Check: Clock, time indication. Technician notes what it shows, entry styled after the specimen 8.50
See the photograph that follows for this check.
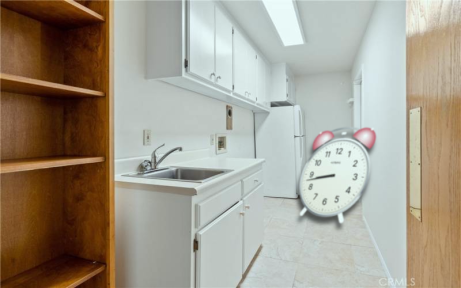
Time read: 8.43
